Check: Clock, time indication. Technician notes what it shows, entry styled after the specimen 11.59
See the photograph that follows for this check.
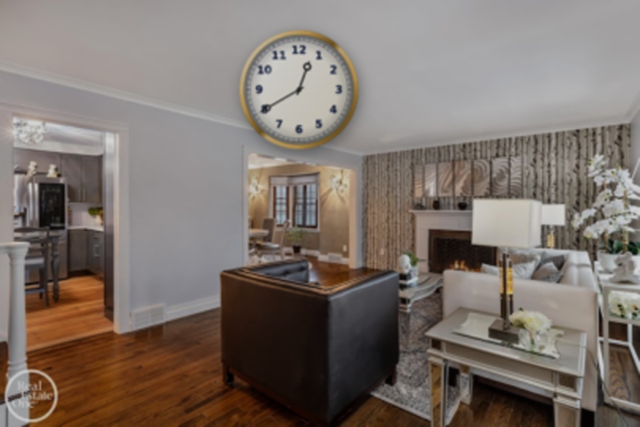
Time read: 12.40
